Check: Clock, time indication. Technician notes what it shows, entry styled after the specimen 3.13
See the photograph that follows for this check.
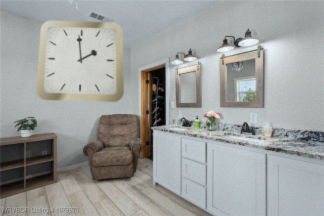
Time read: 1.59
